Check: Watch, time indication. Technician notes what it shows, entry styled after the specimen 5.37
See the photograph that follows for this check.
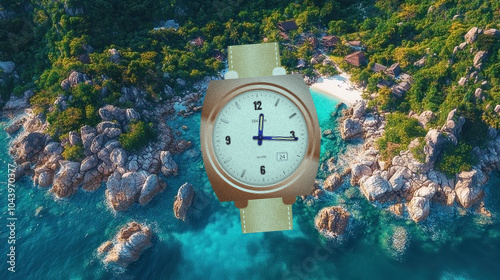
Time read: 12.16
